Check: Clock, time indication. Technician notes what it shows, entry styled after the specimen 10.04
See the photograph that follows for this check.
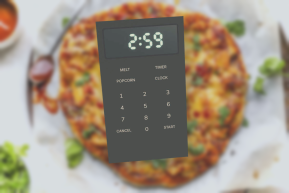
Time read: 2.59
